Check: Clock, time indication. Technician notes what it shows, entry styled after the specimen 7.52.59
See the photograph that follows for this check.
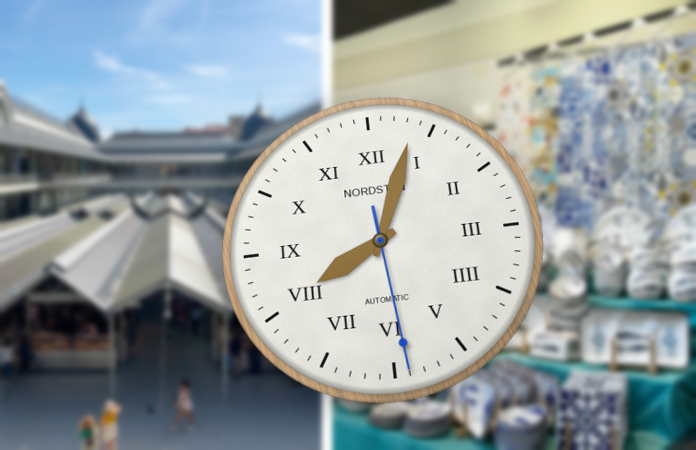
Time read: 8.03.29
